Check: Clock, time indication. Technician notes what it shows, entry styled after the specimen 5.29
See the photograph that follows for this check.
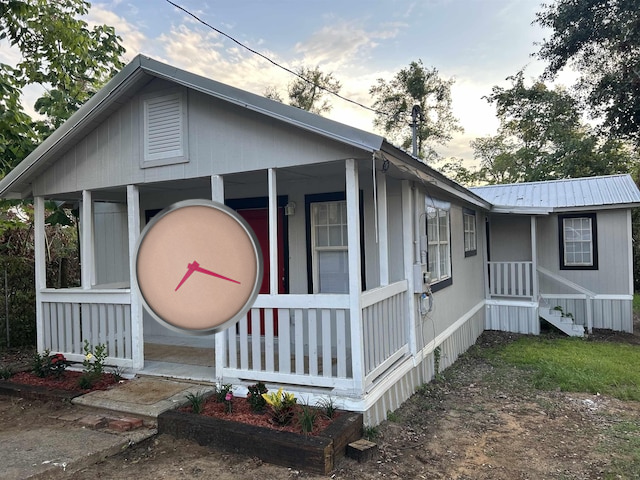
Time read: 7.18
